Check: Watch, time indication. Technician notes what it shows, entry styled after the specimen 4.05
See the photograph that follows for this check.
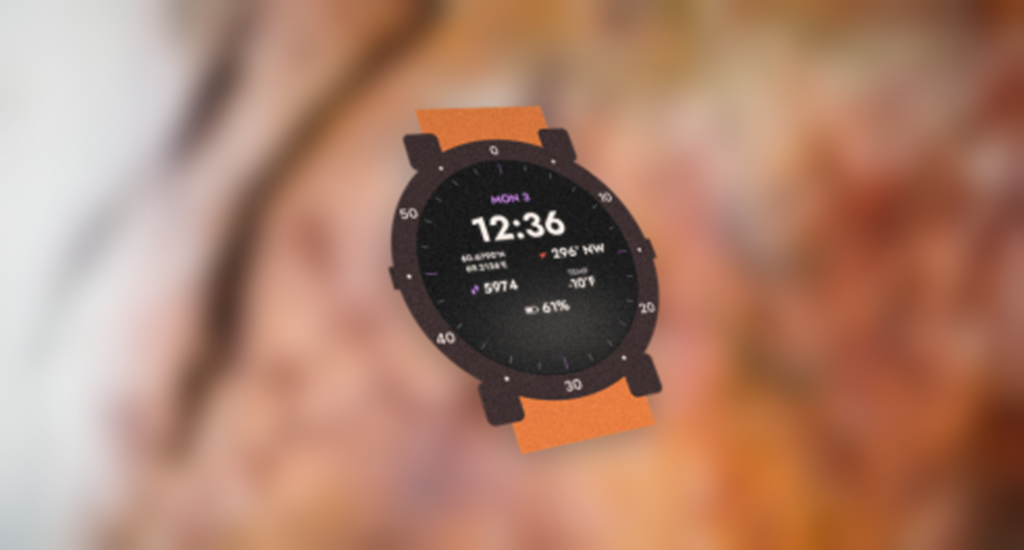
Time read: 12.36
